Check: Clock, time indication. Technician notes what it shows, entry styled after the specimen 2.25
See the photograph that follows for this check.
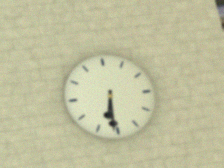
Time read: 6.31
